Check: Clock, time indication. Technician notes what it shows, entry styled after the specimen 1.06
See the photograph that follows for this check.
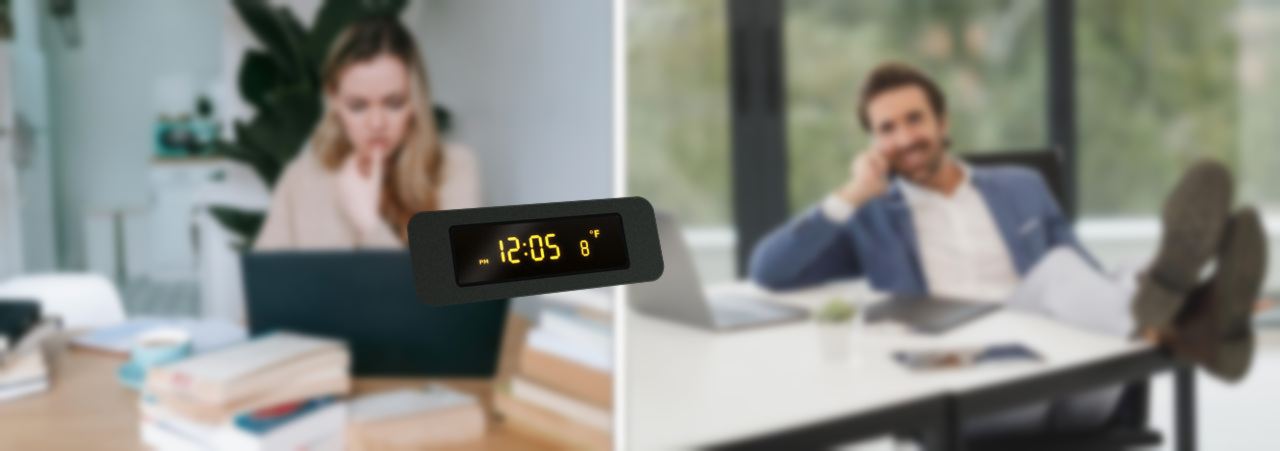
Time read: 12.05
